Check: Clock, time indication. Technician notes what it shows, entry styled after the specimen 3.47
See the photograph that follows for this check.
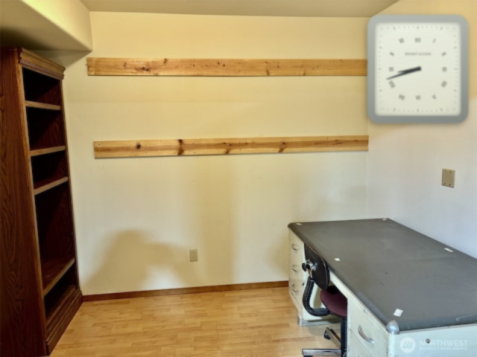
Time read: 8.42
